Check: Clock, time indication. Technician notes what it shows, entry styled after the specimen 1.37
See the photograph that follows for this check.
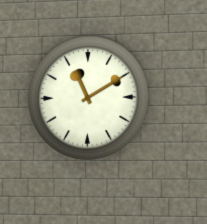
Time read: 11.10
